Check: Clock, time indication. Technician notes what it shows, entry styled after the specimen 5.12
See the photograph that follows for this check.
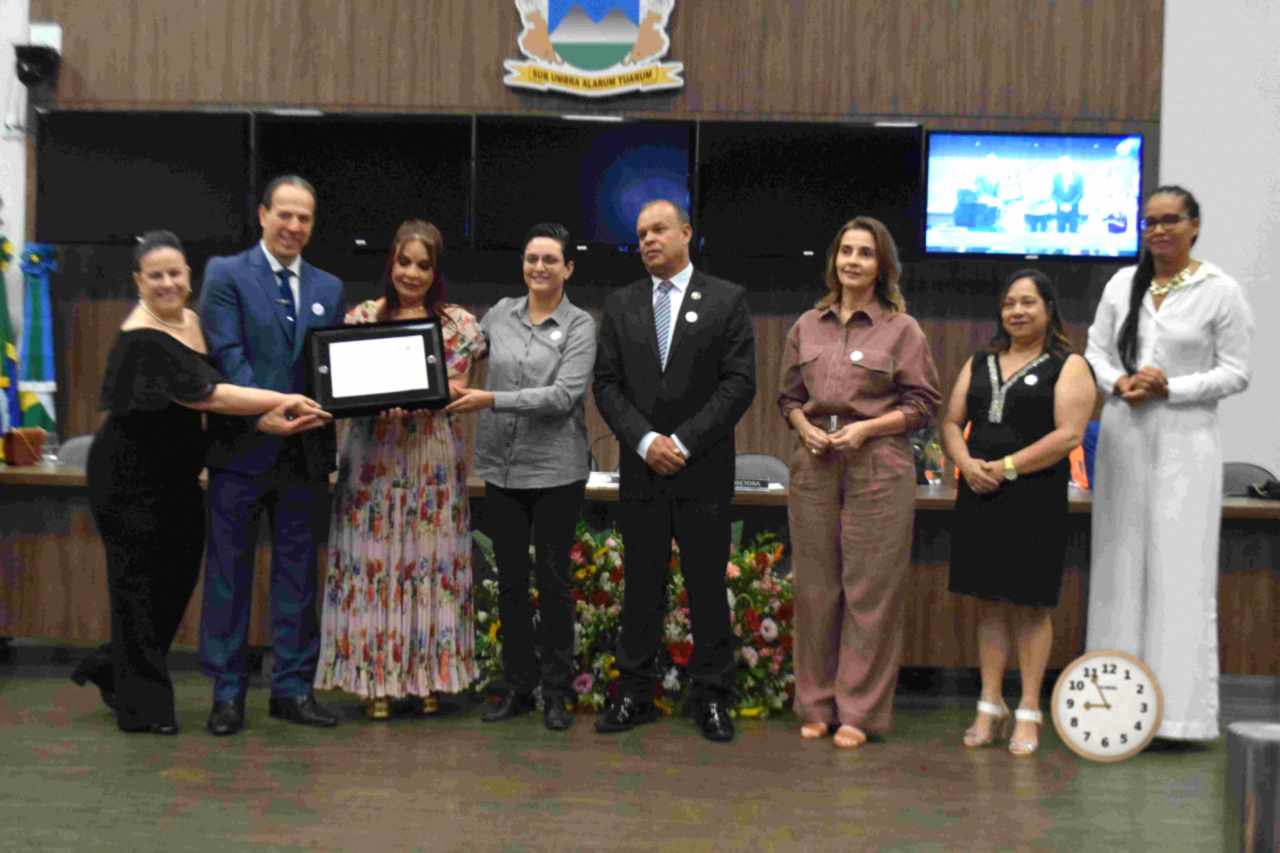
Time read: 8.55
